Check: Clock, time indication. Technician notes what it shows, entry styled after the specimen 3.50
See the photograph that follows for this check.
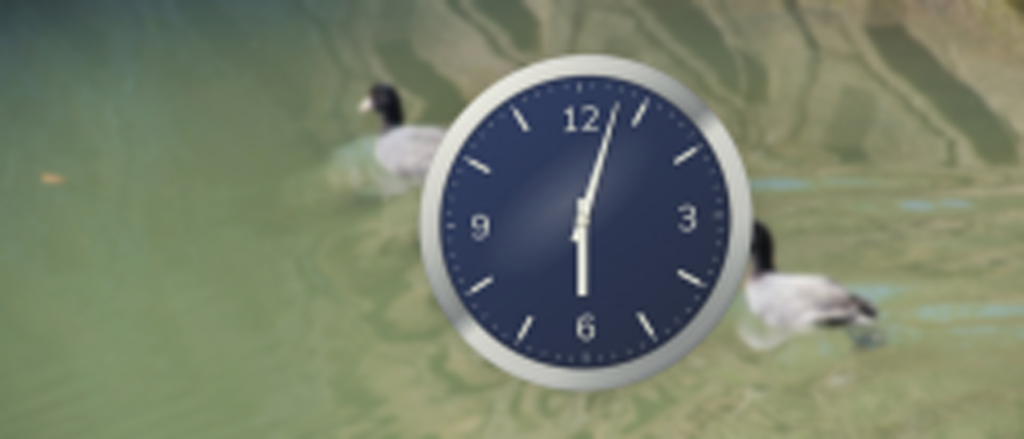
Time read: 6.03
